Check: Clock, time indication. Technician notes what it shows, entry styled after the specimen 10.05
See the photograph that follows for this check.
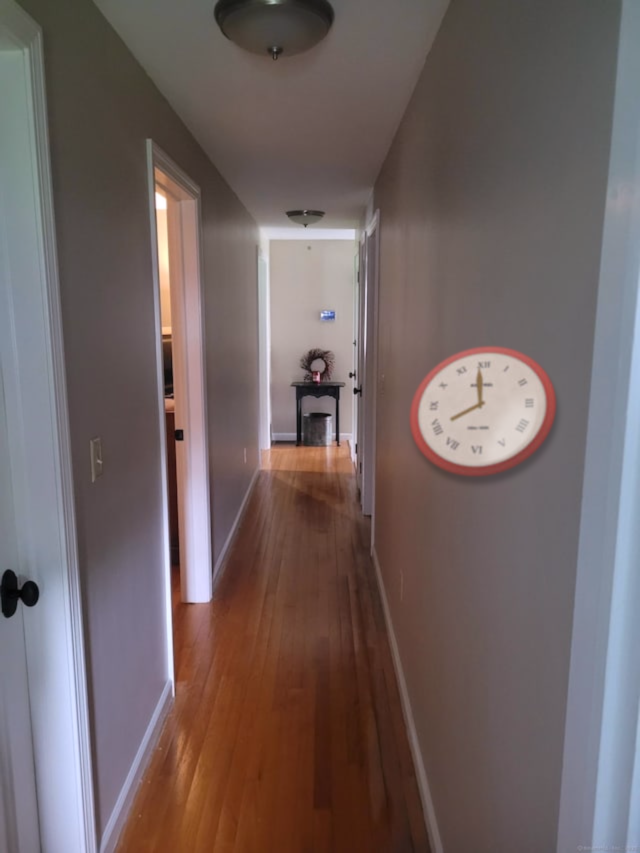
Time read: 7.59
